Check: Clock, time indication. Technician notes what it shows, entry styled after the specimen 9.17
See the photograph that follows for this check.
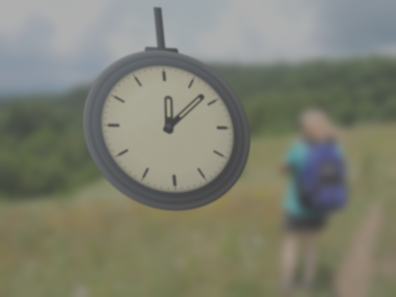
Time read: 12.08
